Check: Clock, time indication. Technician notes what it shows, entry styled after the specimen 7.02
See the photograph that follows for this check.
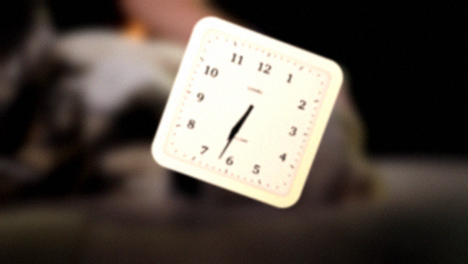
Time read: 6.32
